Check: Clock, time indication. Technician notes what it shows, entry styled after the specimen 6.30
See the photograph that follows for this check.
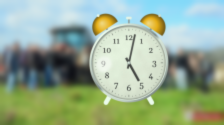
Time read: 5.02
